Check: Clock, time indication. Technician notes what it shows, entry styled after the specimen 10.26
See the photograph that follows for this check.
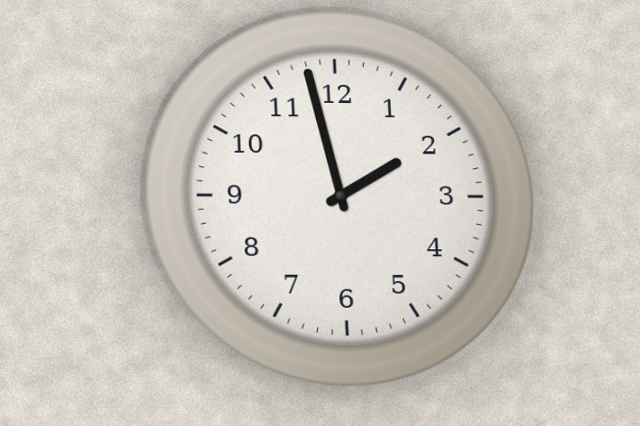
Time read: 1.58
